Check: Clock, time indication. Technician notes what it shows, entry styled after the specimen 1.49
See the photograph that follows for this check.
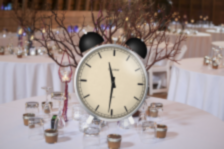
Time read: 11.31
